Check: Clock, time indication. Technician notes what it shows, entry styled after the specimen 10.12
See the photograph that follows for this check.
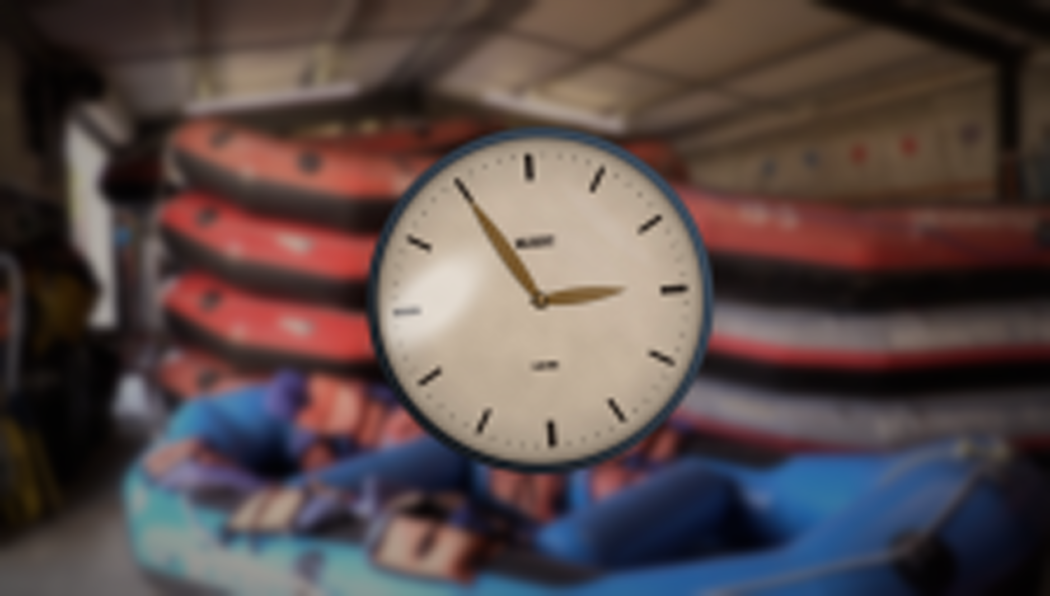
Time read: 2.55
